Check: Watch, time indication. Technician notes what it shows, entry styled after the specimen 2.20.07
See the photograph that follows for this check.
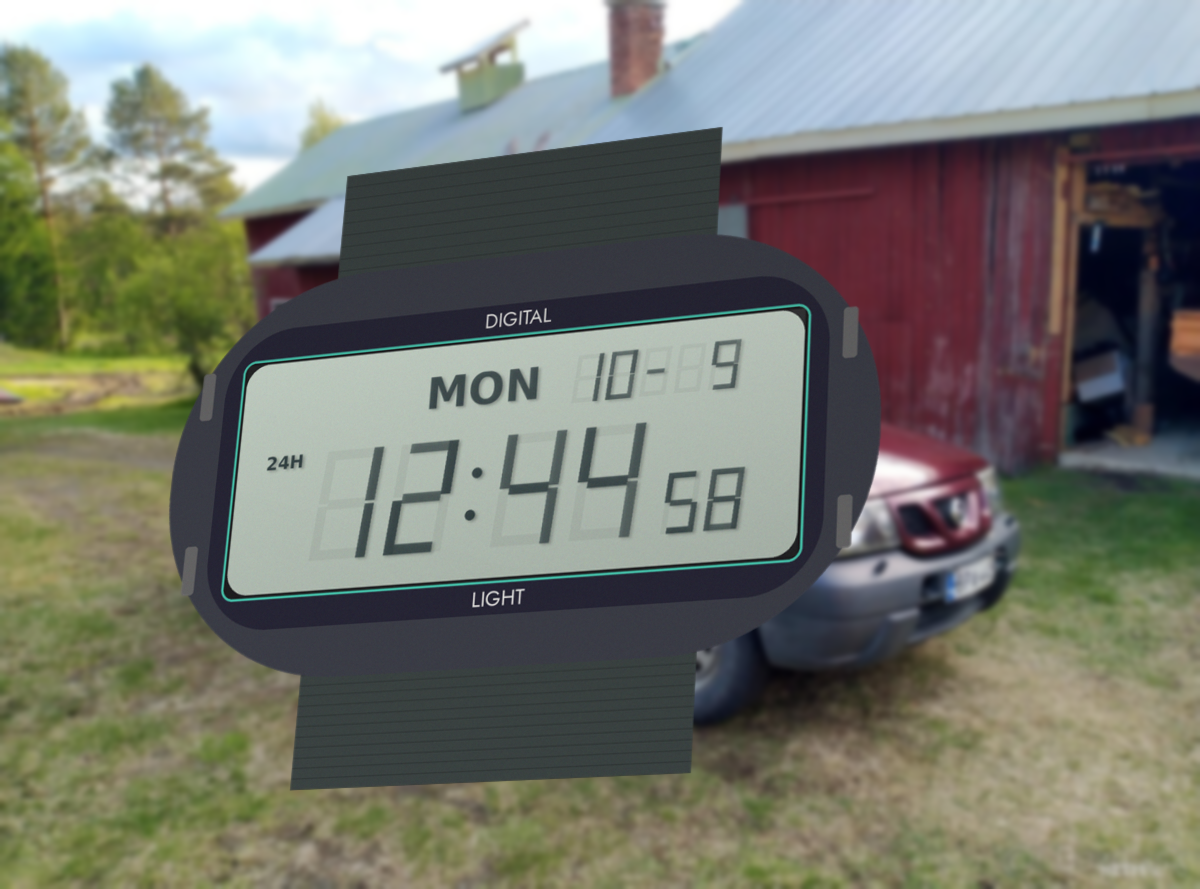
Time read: 12.44.58
